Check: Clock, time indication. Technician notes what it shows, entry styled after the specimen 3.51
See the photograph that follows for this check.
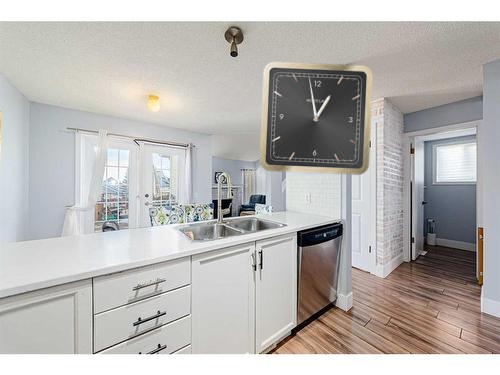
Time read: 12.58
